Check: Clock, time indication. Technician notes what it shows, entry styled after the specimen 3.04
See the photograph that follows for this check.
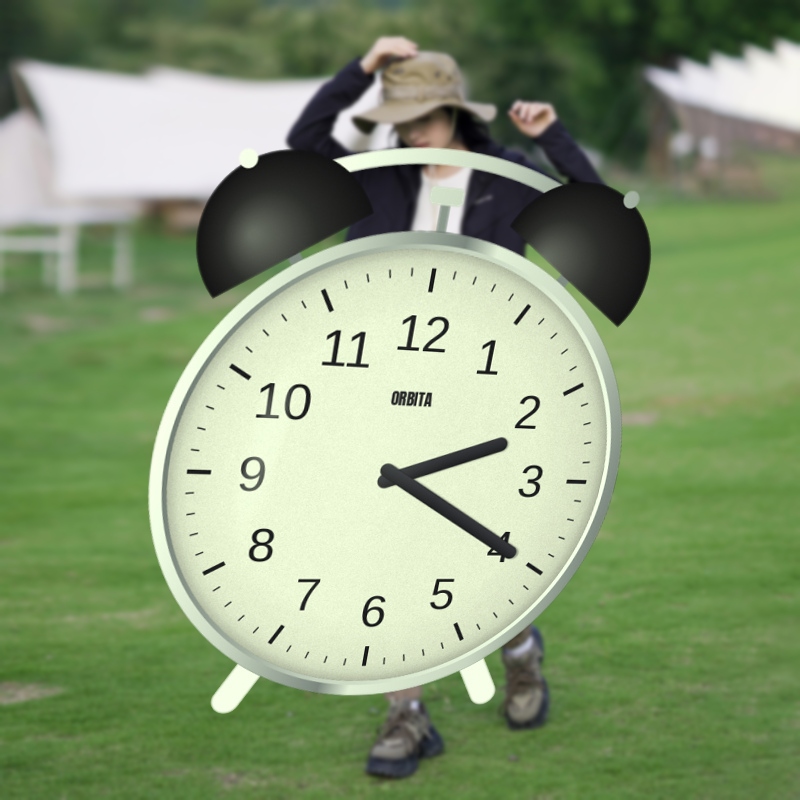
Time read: 2.20
